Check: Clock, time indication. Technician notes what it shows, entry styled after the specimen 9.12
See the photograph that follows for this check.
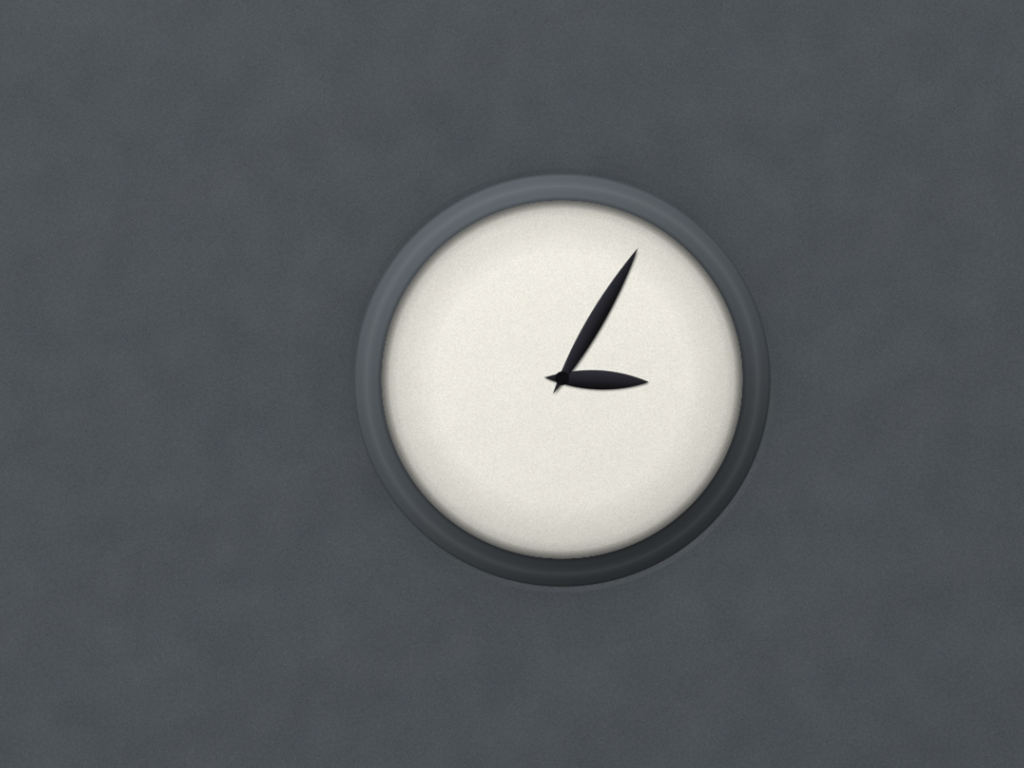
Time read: 3.05
